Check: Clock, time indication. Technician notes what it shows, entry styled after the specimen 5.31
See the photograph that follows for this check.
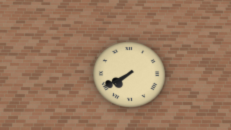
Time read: 7.40
